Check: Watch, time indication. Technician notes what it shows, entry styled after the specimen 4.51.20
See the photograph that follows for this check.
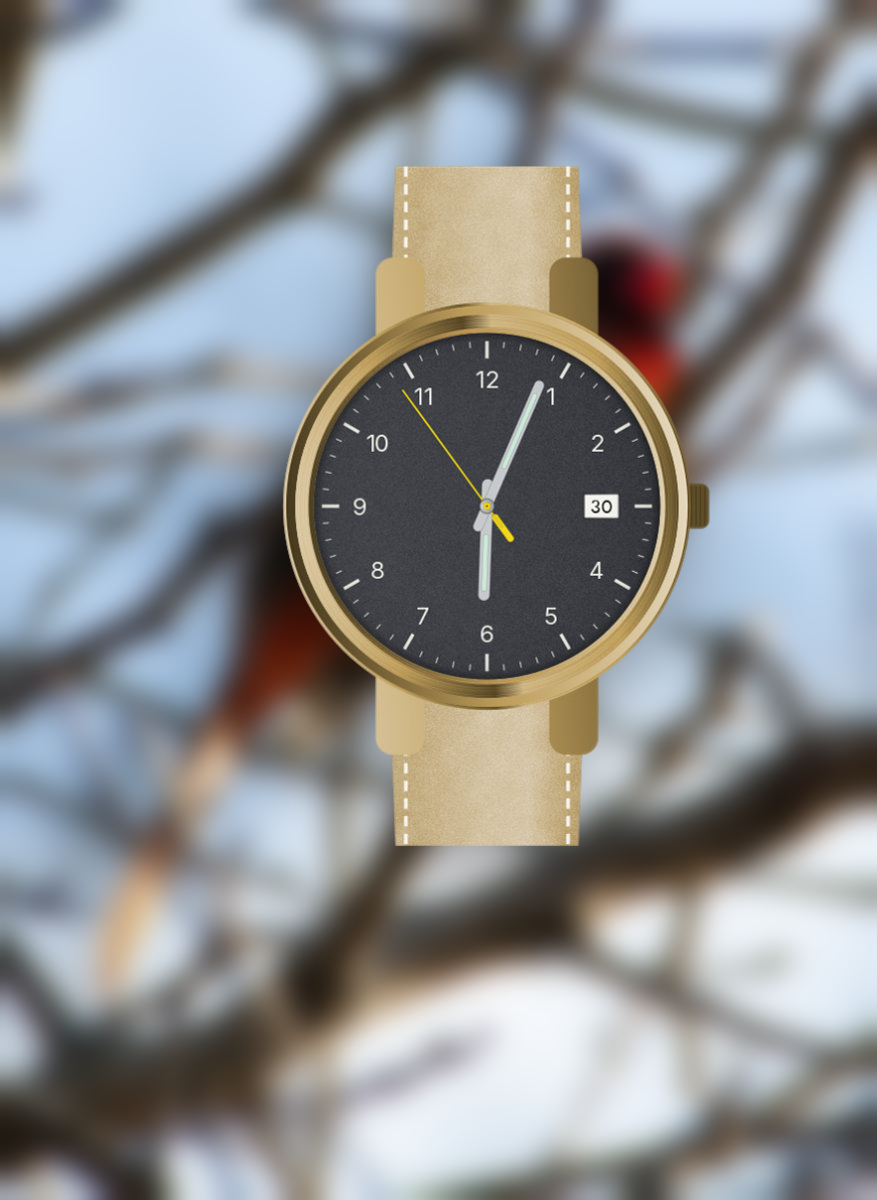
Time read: 6.03.54
